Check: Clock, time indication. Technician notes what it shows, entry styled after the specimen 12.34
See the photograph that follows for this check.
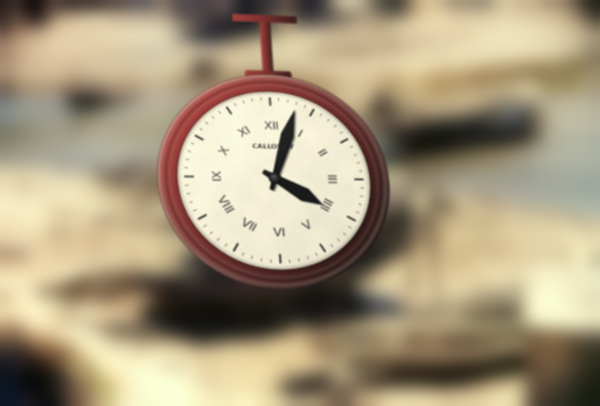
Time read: 4.03
